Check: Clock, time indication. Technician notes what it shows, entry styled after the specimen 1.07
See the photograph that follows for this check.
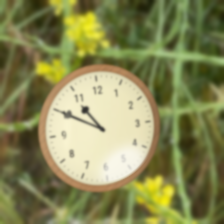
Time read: 10.50
